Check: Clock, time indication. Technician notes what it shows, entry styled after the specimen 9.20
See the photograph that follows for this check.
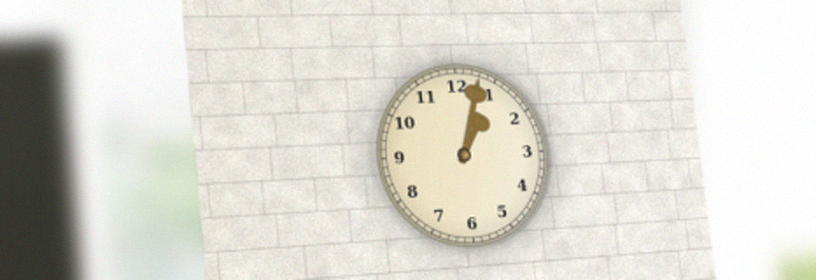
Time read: 1.03
